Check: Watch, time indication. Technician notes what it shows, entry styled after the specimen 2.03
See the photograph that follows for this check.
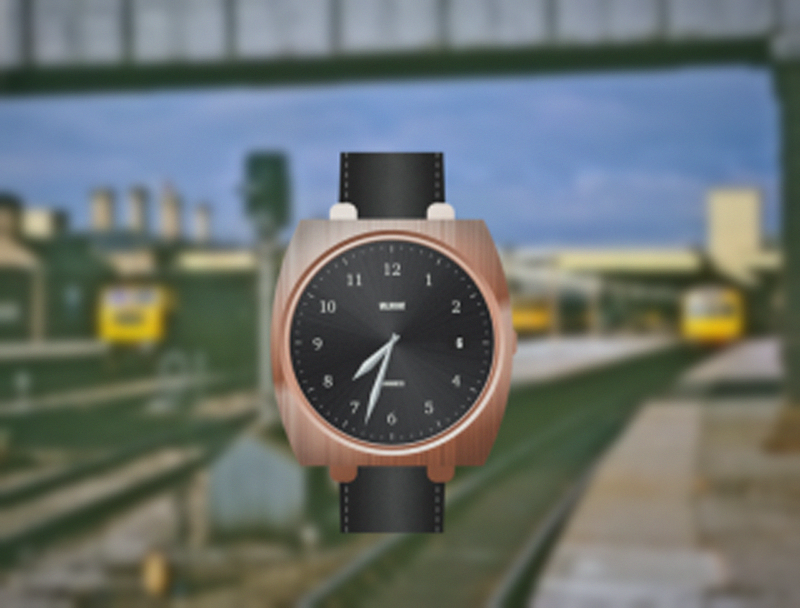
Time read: 7.33
